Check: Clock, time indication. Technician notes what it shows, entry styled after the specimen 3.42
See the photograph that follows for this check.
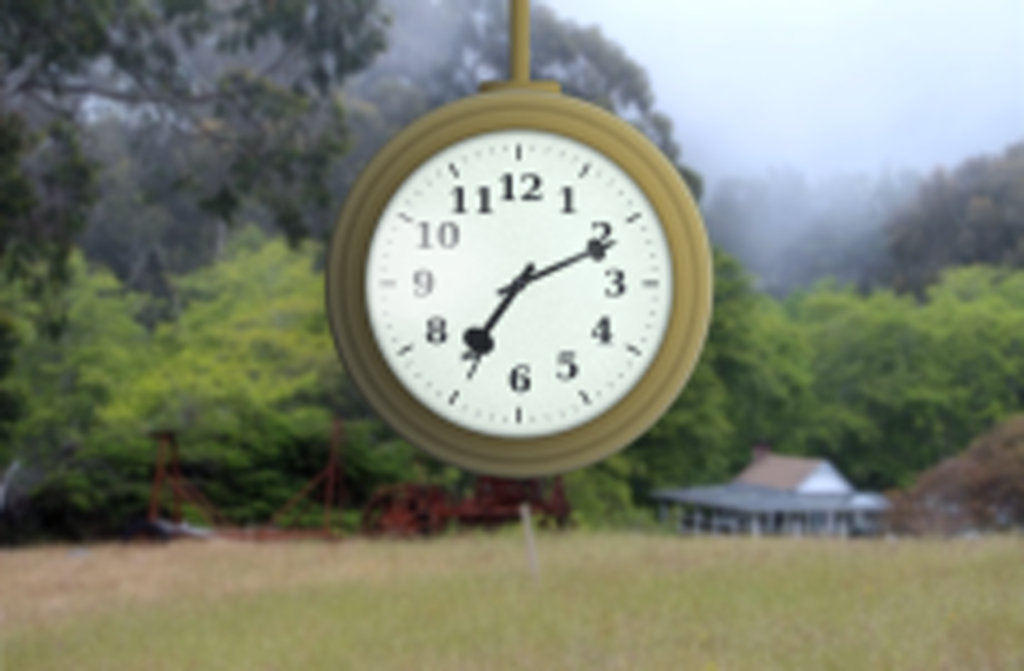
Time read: 7.11
